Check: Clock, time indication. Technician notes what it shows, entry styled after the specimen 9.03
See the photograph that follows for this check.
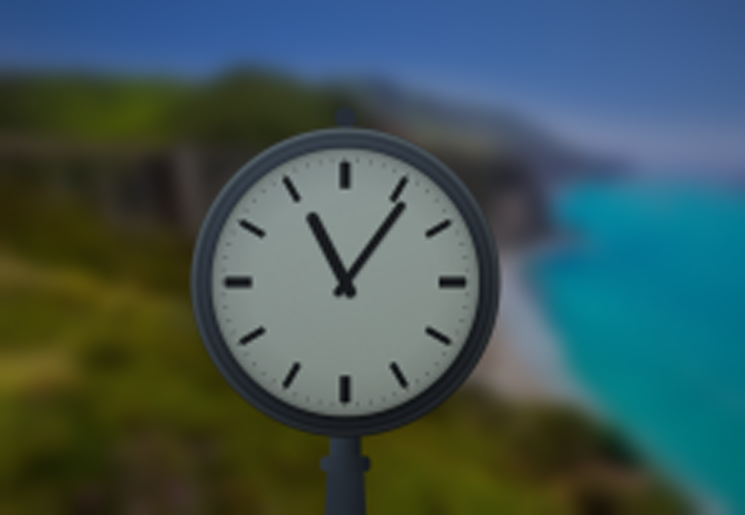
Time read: 11.06
